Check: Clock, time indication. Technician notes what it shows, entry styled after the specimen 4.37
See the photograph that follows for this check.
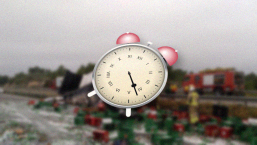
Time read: 4.22
